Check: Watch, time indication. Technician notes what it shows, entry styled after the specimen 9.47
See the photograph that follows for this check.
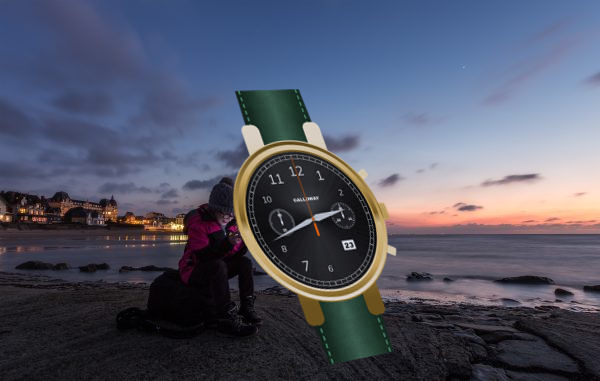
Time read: 2.42
